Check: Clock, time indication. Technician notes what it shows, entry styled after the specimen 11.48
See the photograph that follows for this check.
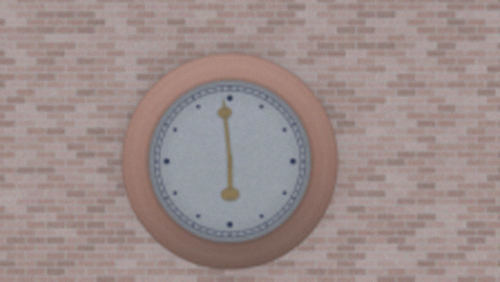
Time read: 5.59
